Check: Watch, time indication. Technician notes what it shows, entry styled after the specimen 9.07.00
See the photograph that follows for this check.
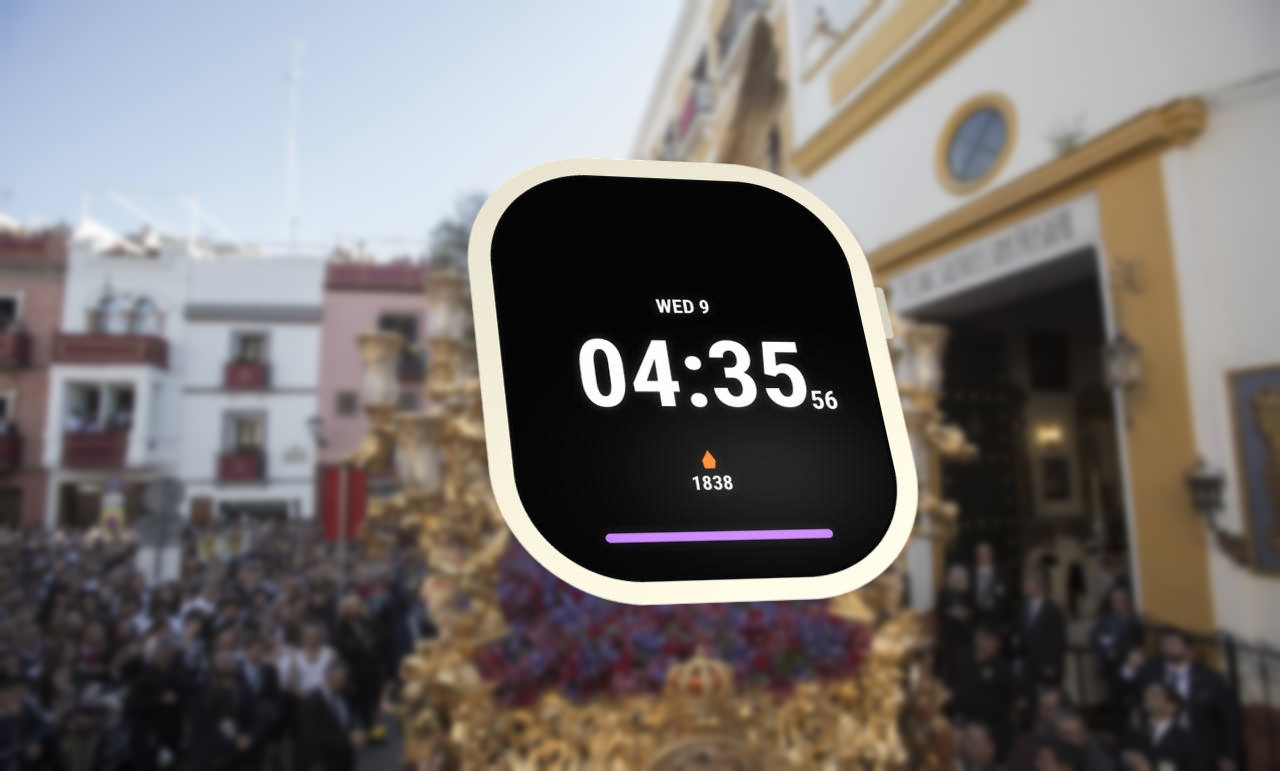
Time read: 4.35.56
